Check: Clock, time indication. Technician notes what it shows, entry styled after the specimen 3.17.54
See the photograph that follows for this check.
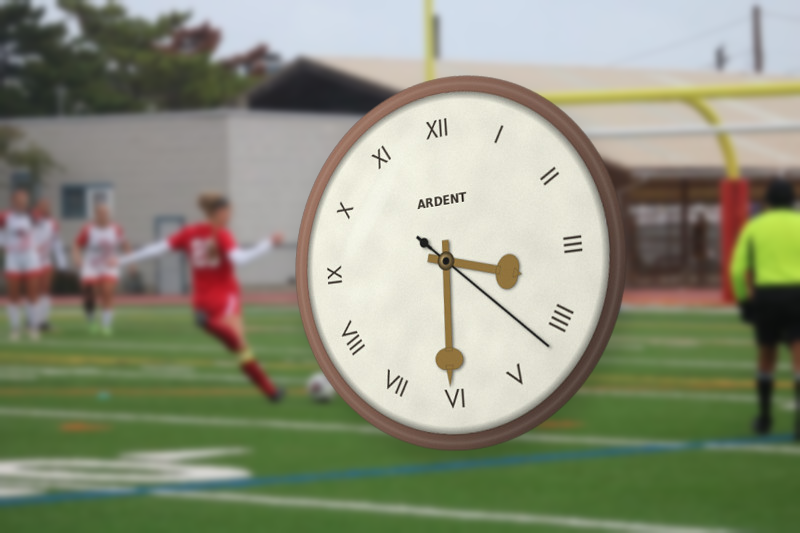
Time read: 3.30.22
